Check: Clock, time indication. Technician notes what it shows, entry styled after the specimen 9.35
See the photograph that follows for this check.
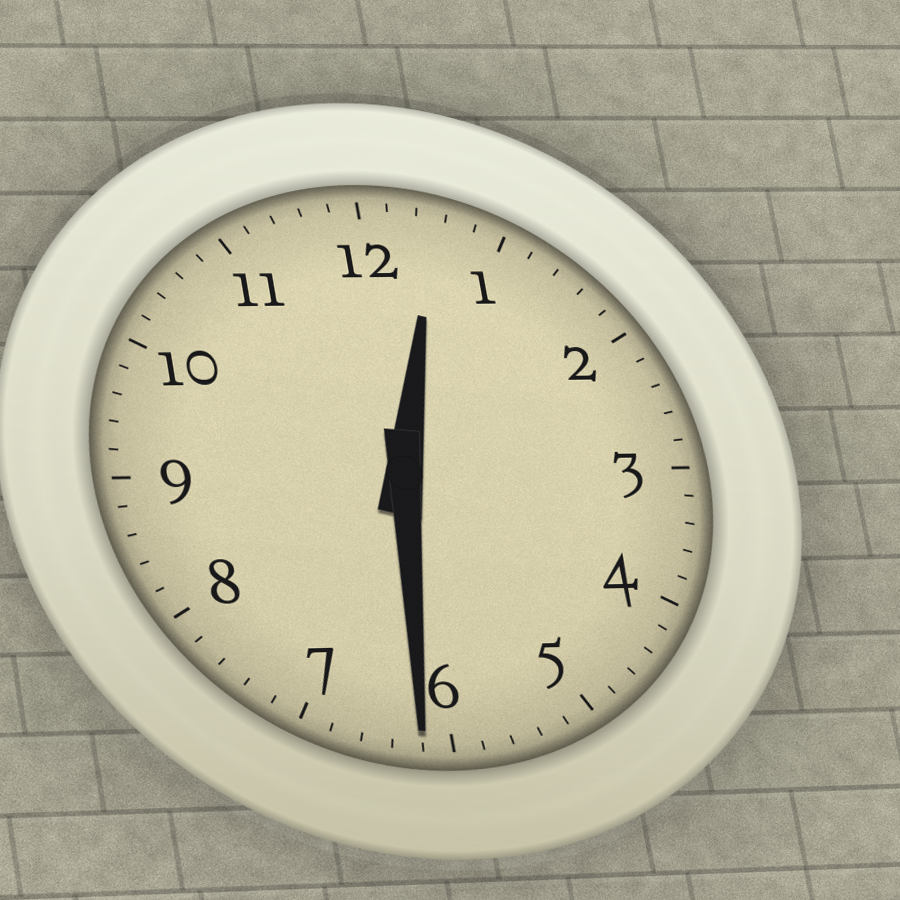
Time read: 12.31
